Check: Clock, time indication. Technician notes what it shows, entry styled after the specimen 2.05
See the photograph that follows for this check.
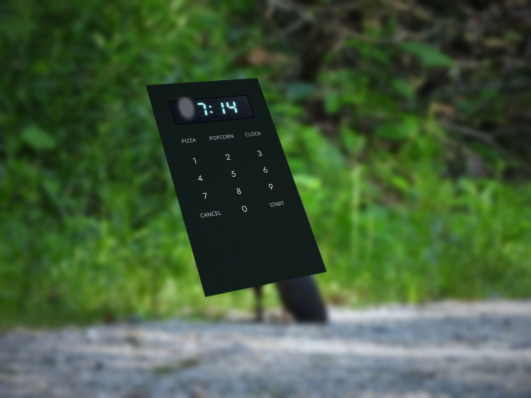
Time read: 7.14
